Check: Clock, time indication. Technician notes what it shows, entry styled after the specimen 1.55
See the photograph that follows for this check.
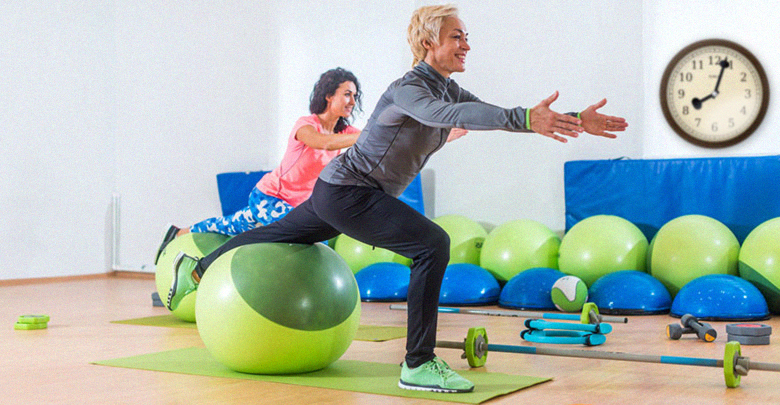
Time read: 8.03
